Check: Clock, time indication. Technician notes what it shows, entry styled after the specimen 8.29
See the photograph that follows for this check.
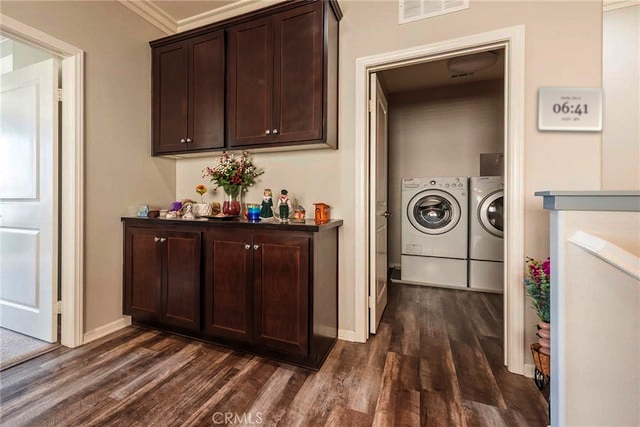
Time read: 6.41
